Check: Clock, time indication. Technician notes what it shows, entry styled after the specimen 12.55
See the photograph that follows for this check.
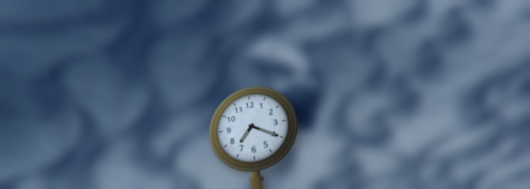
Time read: 7.20
